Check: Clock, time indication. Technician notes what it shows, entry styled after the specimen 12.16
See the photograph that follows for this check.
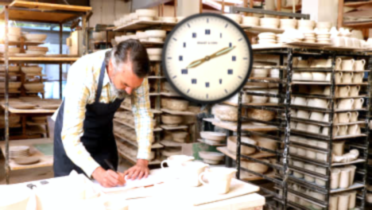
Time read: 8.11
